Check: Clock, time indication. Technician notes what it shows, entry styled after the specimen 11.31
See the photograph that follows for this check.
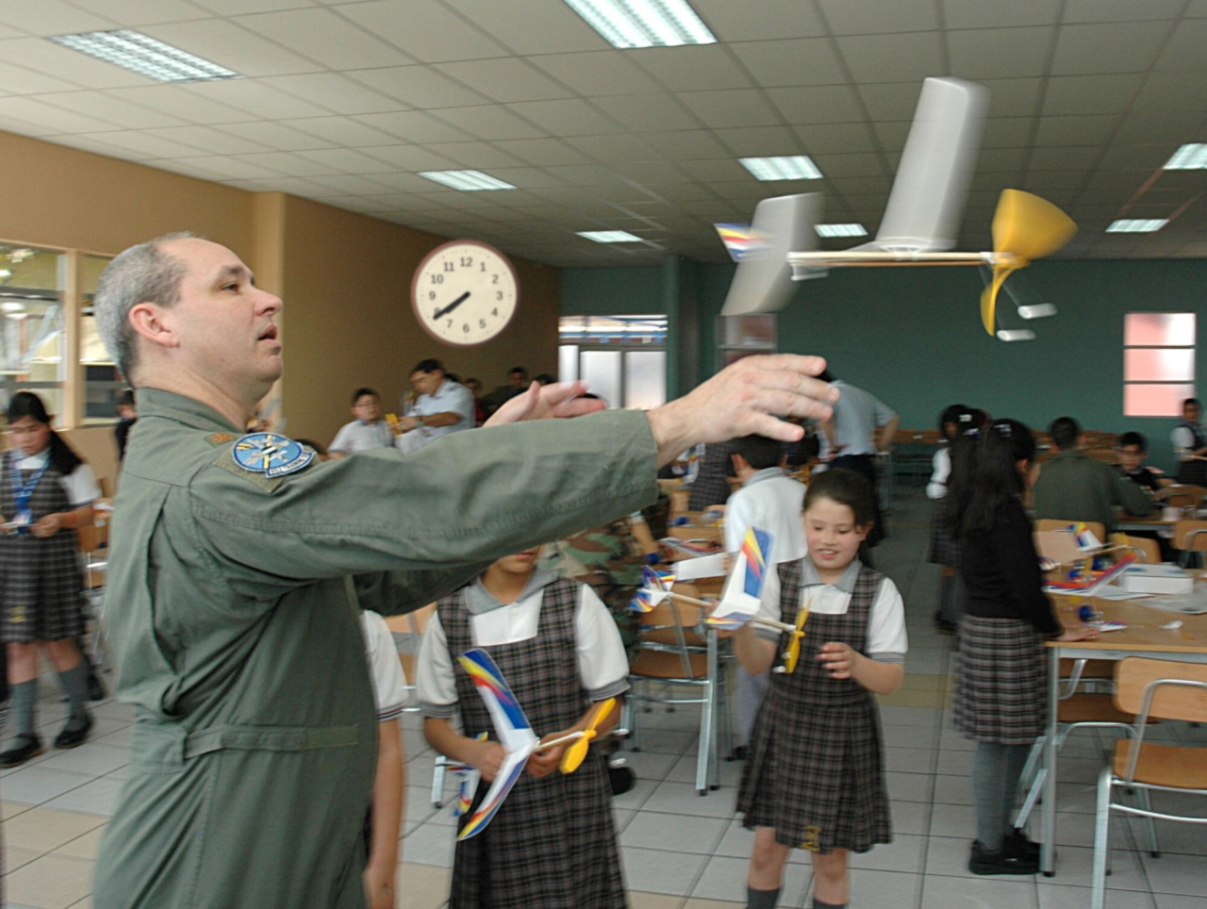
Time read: 7.39
